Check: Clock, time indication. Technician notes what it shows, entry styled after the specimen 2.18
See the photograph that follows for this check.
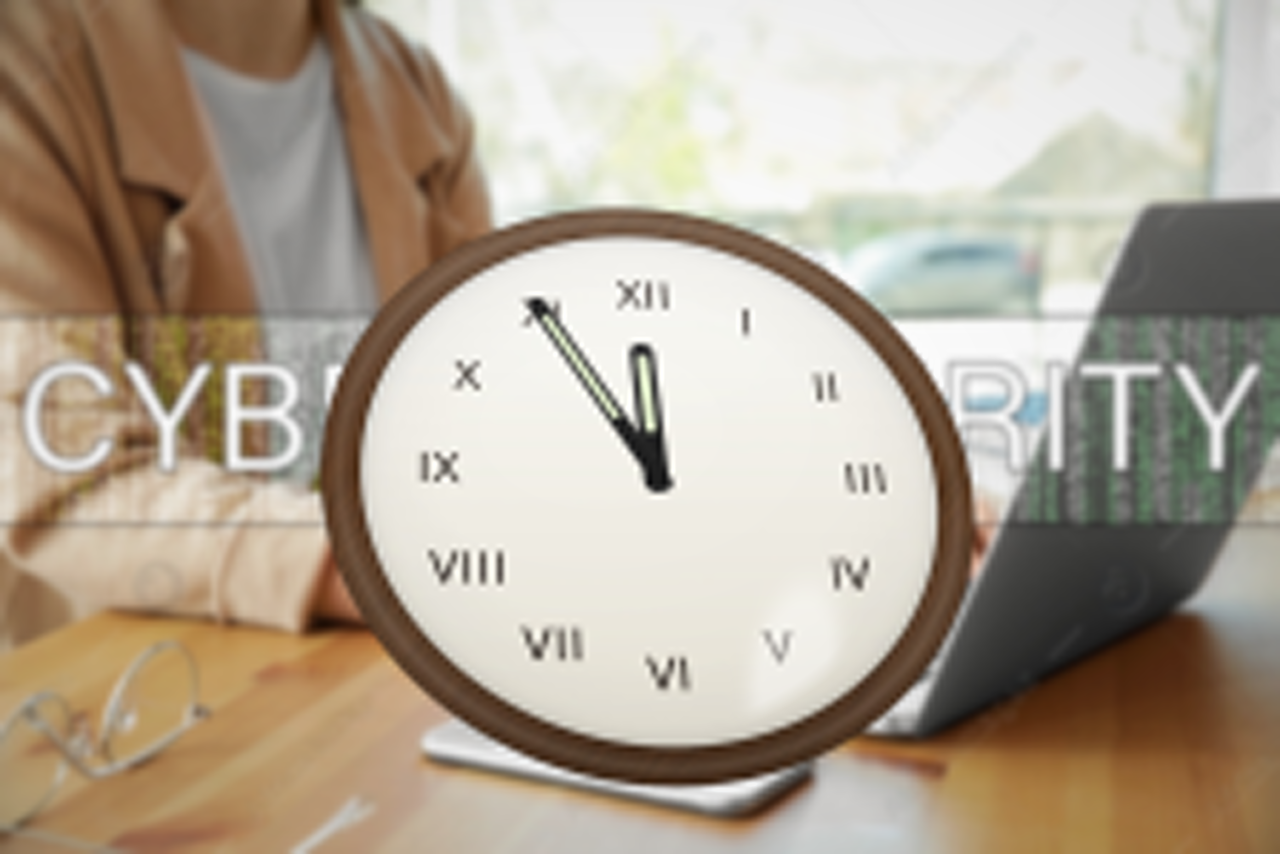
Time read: 11.55
